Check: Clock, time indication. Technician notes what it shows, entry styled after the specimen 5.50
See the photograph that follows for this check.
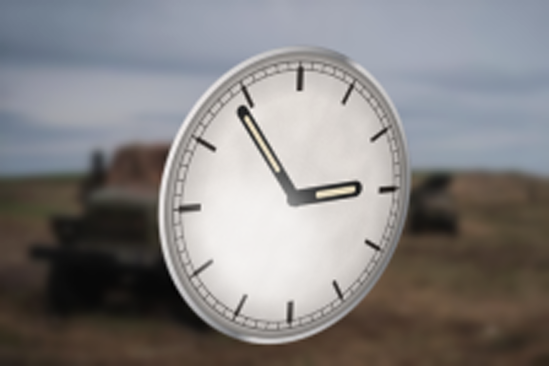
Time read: 2.54
